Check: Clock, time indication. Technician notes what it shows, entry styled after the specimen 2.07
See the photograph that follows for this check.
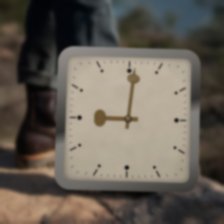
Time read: 9.01
